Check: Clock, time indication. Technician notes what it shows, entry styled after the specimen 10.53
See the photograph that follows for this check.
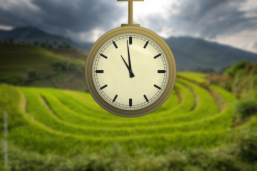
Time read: 10.59
